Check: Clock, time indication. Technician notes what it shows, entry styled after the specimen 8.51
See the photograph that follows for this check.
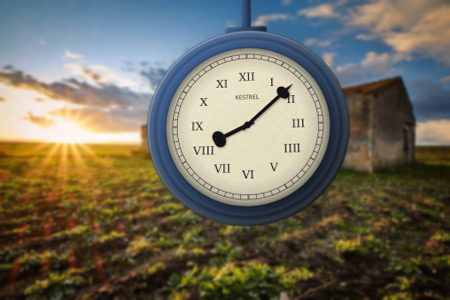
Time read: 8.08
